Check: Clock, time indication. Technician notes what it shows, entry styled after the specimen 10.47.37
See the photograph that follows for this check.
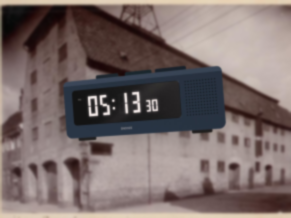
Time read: 5.13.30
